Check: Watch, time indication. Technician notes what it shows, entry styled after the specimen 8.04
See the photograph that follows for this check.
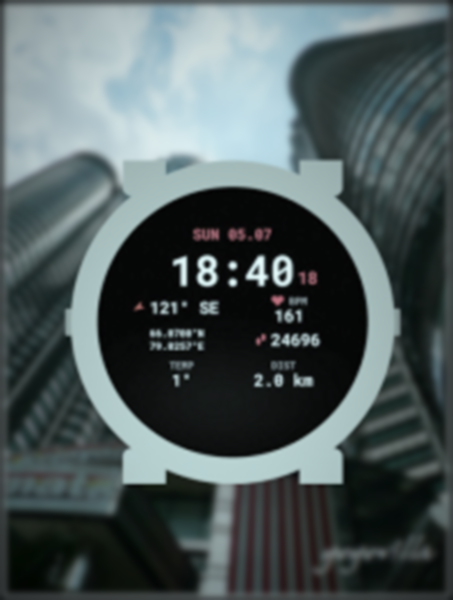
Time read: 18.40
